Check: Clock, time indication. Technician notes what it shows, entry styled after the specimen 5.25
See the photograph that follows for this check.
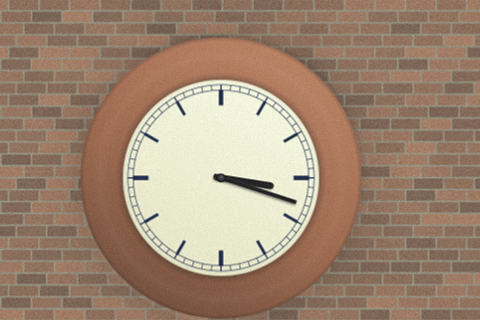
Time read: 3.18
